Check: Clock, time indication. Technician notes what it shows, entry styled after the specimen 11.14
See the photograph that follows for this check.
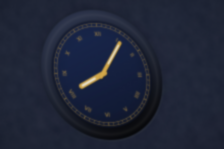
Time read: 8.06
